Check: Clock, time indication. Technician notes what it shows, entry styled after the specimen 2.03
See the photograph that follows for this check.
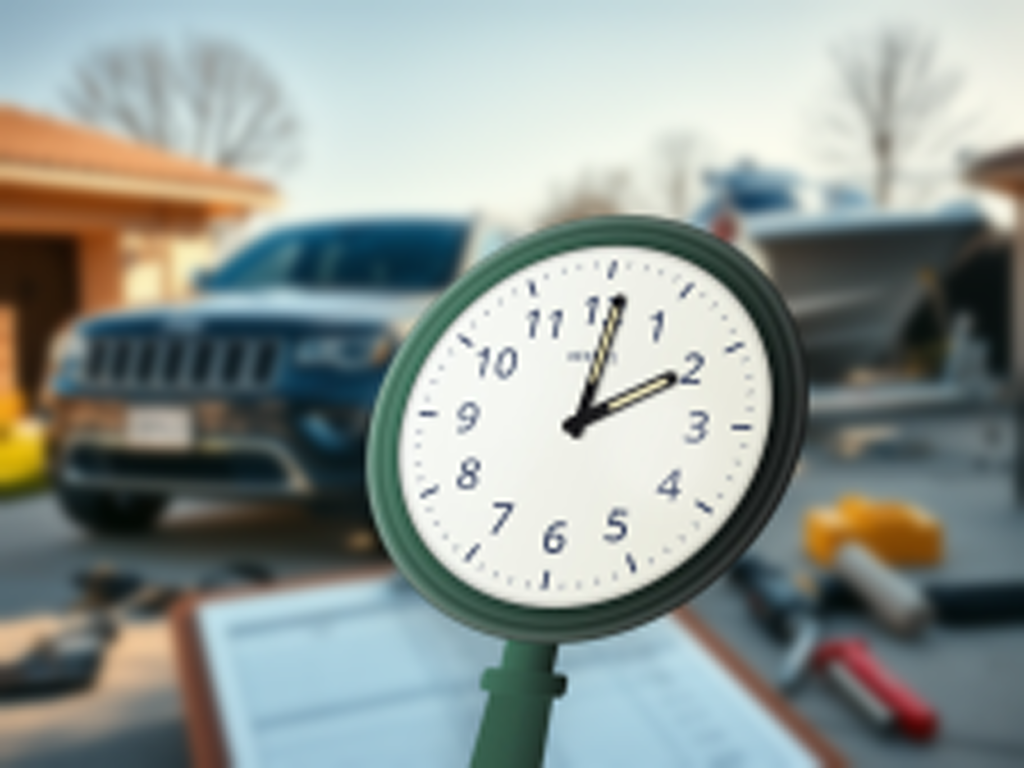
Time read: 2.01
